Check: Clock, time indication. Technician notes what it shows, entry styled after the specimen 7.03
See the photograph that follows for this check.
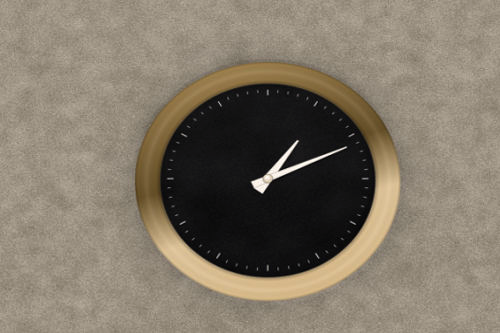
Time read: 1.11
